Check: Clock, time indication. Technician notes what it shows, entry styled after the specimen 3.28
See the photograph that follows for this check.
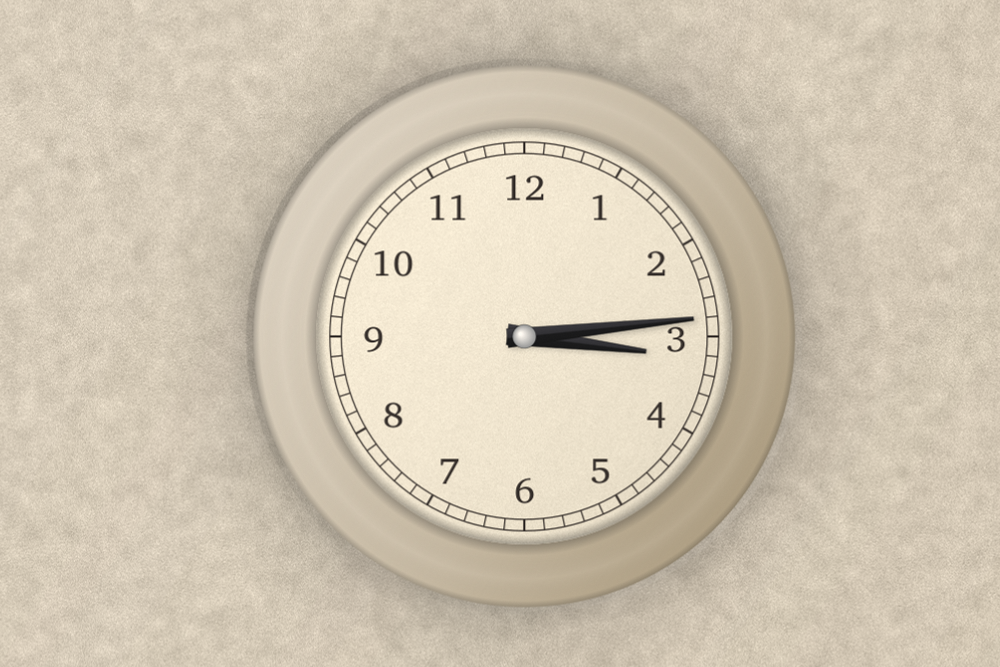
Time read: 3.14
